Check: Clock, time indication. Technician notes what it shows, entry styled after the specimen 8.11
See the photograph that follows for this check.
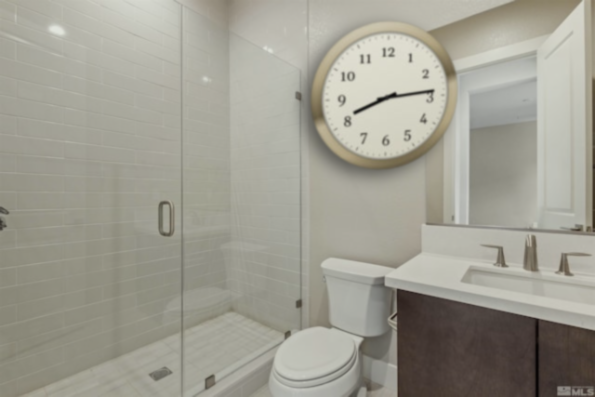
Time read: 8.14
